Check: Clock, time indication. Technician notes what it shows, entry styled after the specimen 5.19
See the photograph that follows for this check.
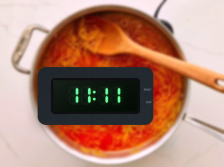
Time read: 11.11
